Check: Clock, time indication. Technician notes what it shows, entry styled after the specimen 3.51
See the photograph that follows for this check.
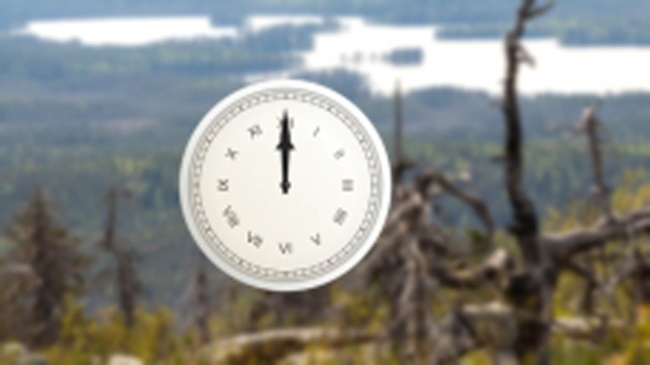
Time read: 12.00
